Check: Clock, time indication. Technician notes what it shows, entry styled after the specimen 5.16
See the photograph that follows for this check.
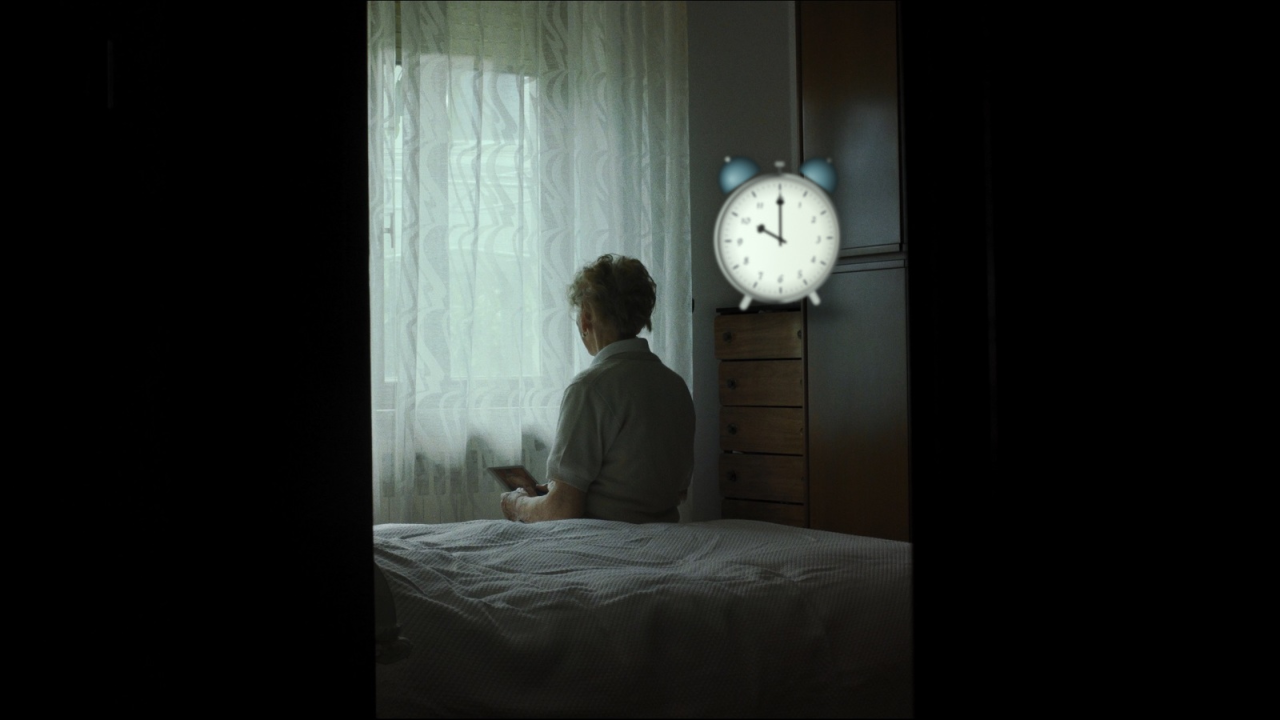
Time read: 10.00
